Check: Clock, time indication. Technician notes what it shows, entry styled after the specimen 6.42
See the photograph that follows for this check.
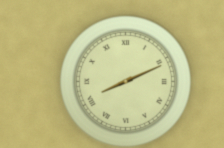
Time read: 8.11
